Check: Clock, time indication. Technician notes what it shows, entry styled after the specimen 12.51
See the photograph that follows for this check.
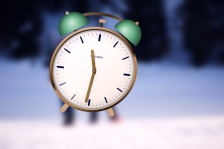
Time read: 11.31
